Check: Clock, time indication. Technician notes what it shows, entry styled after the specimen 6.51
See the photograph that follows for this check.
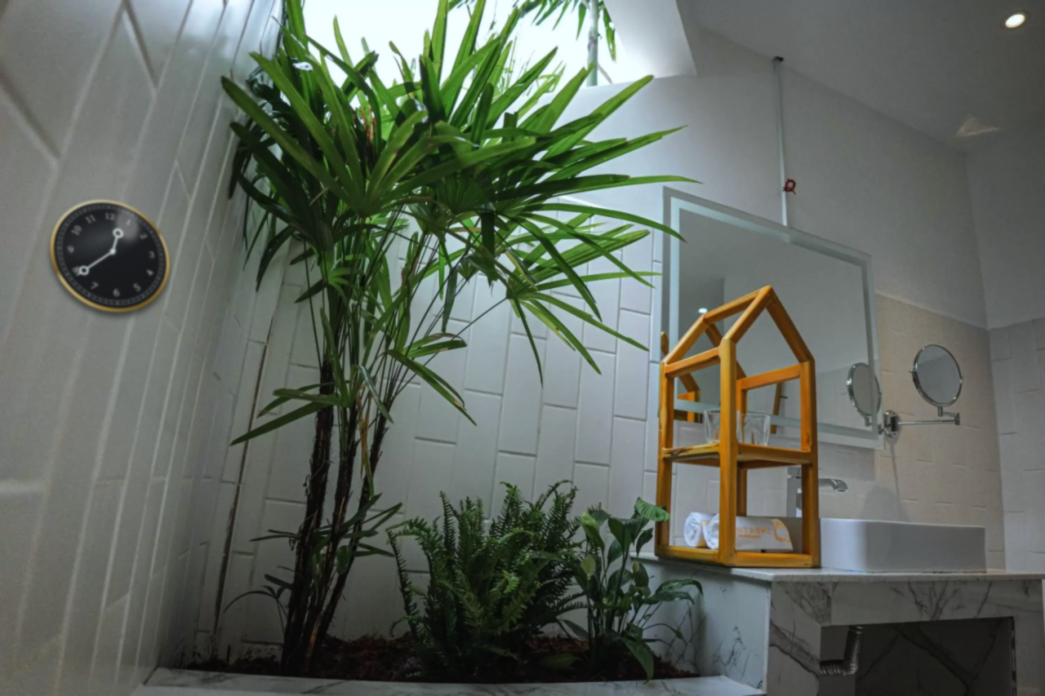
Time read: 12.39
